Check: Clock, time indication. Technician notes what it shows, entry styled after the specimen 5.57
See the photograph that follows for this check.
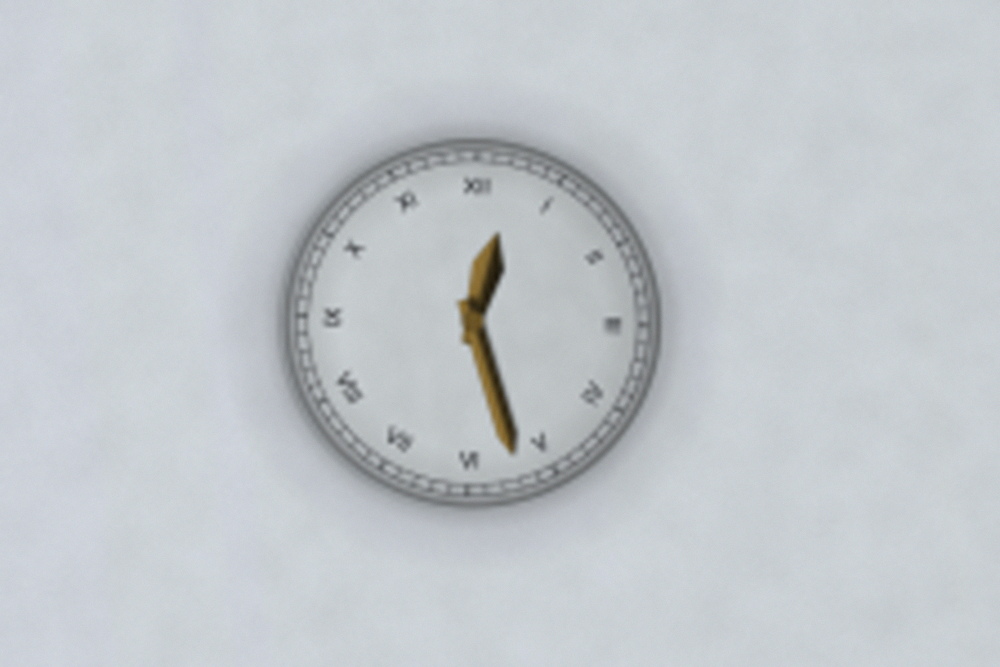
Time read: 12.27
